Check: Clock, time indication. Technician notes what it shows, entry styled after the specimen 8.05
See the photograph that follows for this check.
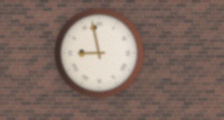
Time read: 8.58
